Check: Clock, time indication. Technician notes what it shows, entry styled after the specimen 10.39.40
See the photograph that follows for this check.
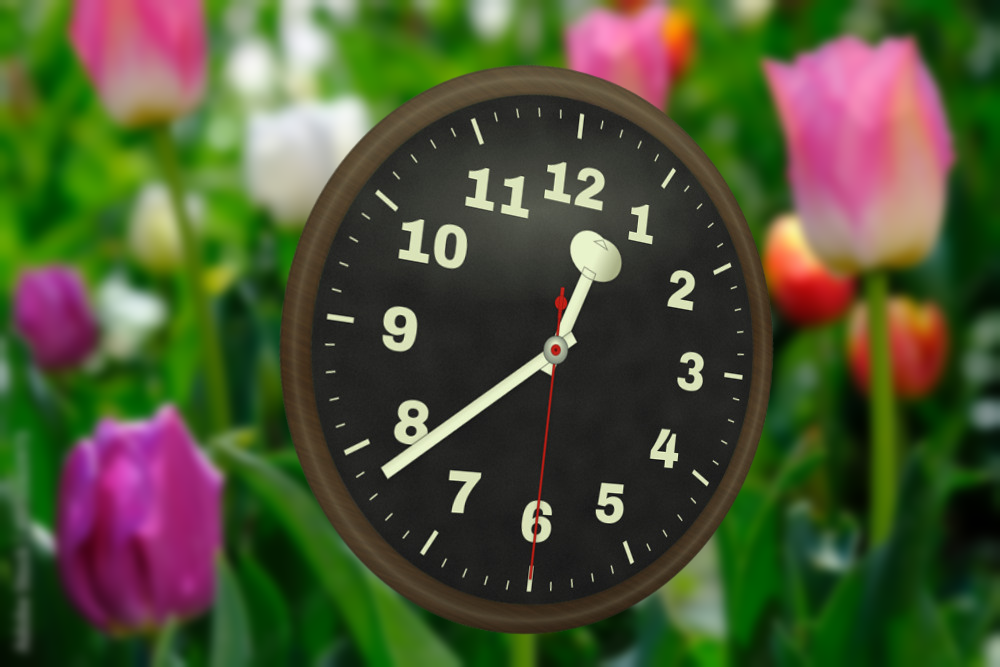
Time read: 12.38.30
